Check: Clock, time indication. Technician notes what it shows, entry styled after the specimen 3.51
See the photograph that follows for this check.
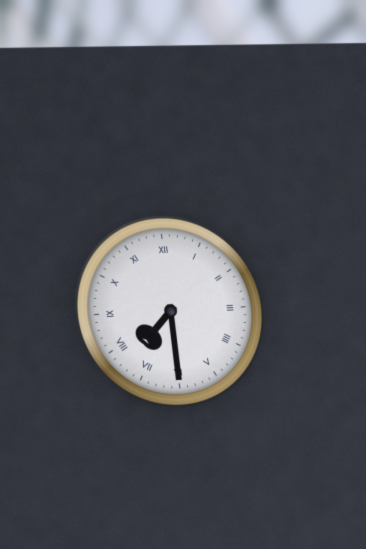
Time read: 7.30
